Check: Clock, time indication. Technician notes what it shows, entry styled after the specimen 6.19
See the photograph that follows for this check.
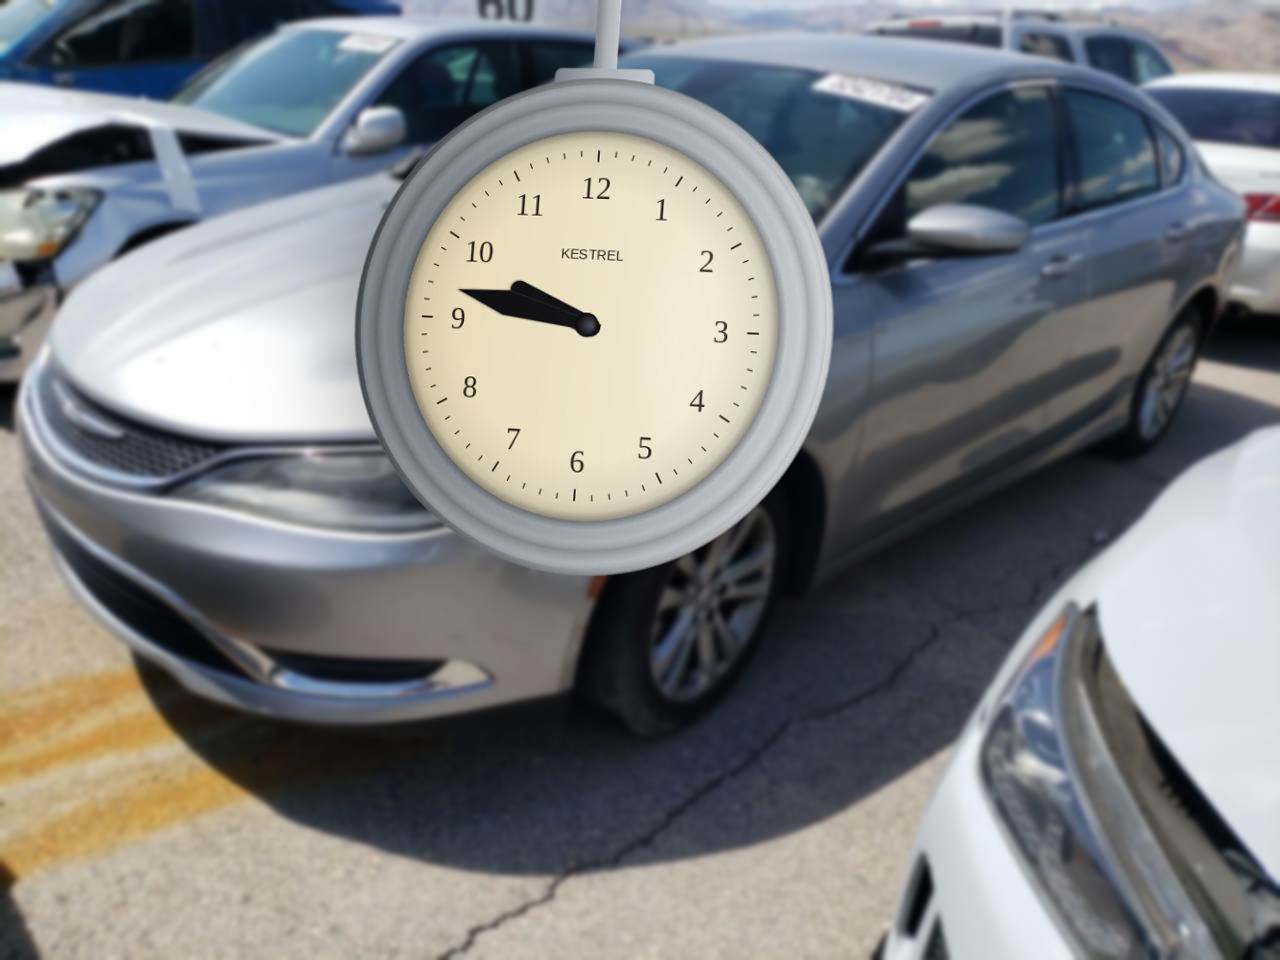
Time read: 9.47
